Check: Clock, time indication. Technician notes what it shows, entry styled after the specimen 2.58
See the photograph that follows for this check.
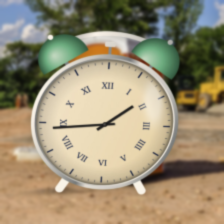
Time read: 1.44
